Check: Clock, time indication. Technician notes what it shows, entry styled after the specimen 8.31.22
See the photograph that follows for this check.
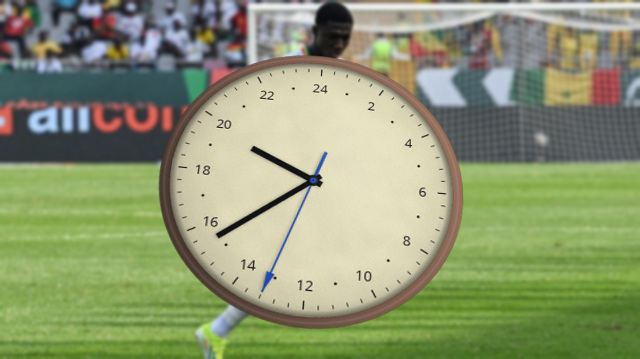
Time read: 19.38.33
